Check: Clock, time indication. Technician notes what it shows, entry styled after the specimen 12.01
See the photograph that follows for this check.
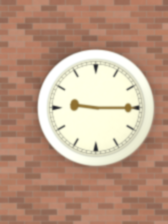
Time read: 9.15
